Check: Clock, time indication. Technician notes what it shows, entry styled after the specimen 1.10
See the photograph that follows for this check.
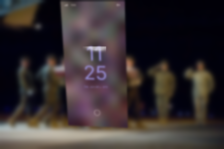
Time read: 11.25
